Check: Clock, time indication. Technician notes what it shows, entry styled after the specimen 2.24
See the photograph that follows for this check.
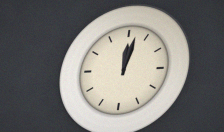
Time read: 12.02
